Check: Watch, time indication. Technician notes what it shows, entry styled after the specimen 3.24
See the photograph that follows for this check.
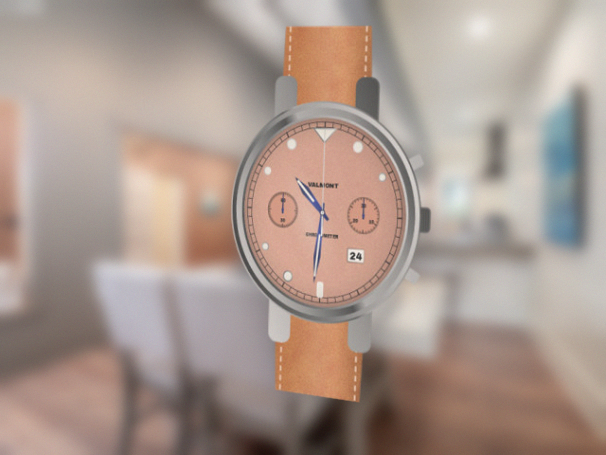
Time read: 10.31
